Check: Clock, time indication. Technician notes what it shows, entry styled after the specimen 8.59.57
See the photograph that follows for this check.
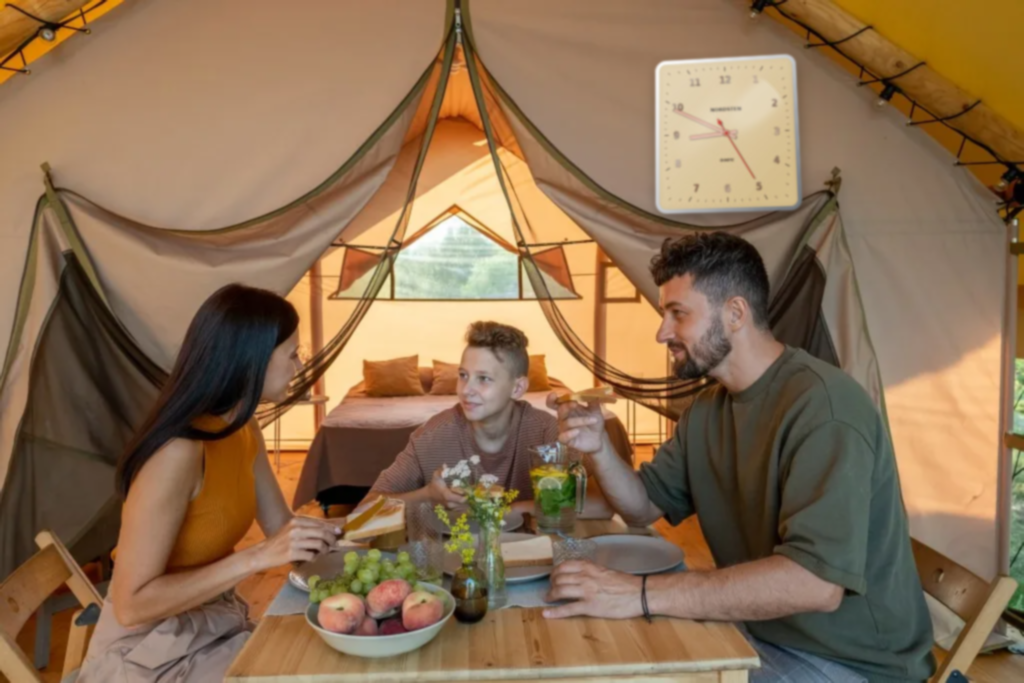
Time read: 8.49.25
